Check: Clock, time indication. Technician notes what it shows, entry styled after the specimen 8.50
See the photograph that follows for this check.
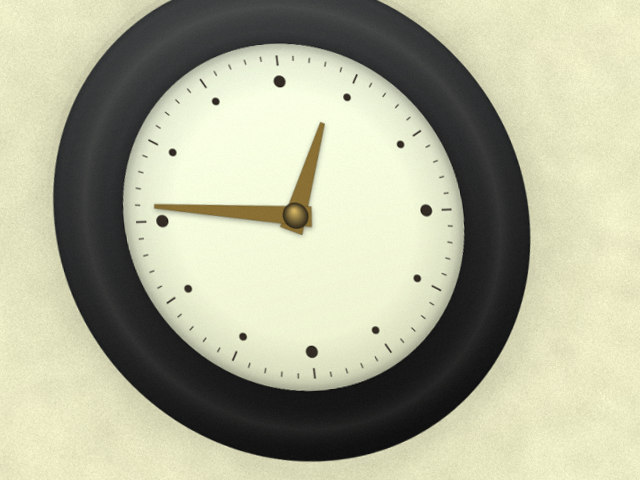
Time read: 12.46
